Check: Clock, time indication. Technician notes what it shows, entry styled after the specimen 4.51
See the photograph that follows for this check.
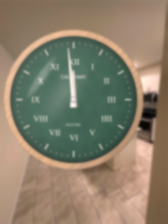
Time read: 11.59
